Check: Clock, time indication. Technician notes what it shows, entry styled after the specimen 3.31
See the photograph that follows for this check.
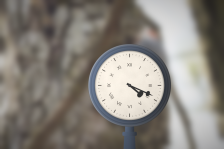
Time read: 4.19
